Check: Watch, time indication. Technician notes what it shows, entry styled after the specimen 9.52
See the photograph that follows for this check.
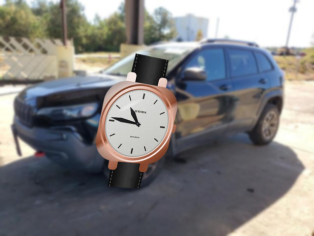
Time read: 10.46
